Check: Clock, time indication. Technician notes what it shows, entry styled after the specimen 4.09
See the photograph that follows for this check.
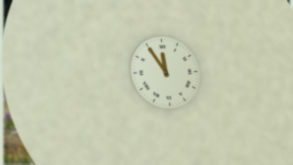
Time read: 11.55
